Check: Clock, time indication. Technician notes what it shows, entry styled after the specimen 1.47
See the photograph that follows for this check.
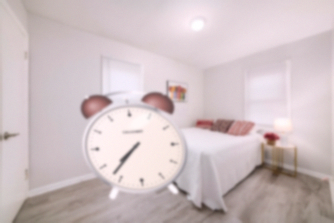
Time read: 7.37
